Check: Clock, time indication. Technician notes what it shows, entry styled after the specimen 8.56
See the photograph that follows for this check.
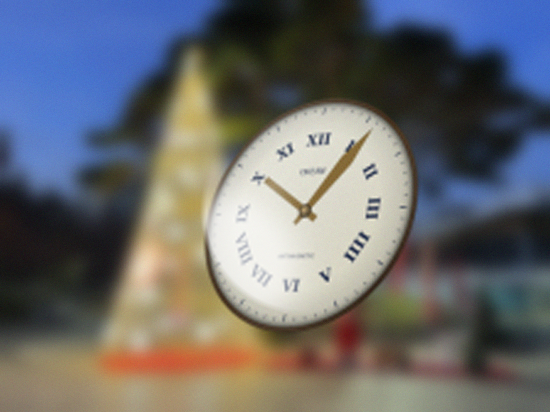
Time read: 10.06
